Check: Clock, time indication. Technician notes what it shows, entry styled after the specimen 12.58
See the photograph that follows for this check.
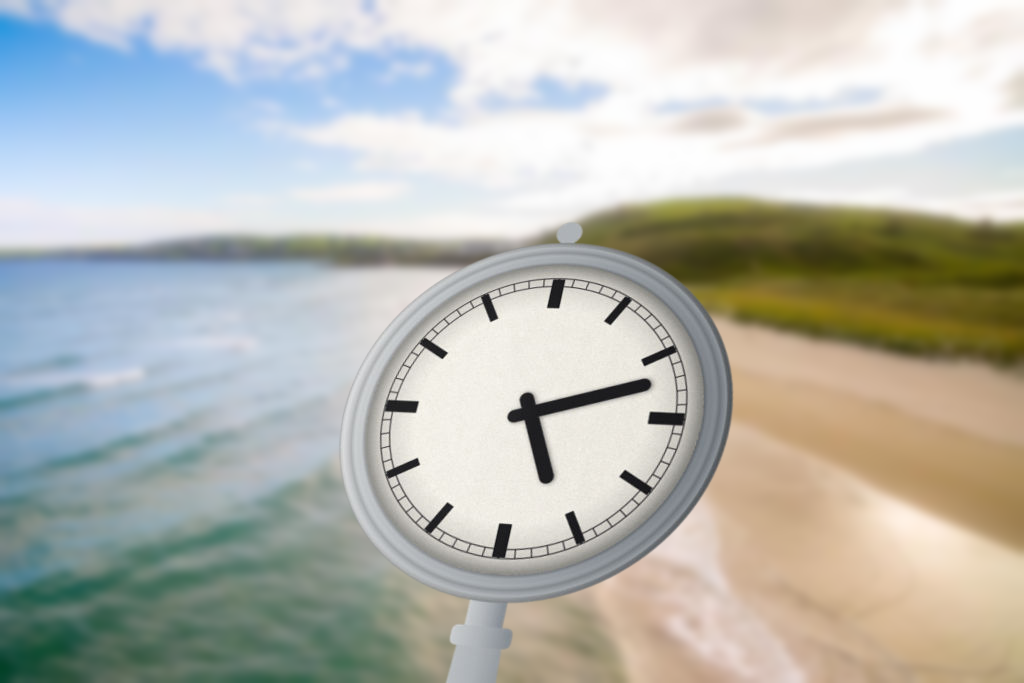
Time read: 5.12
